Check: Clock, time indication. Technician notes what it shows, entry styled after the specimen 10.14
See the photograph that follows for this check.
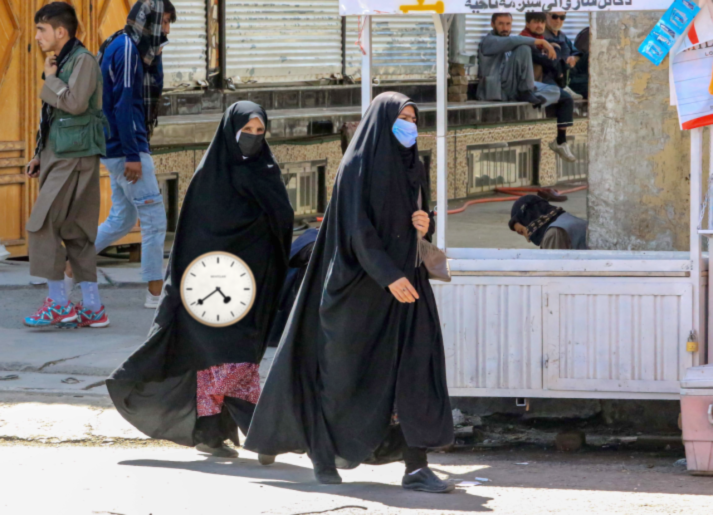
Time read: 4.39
